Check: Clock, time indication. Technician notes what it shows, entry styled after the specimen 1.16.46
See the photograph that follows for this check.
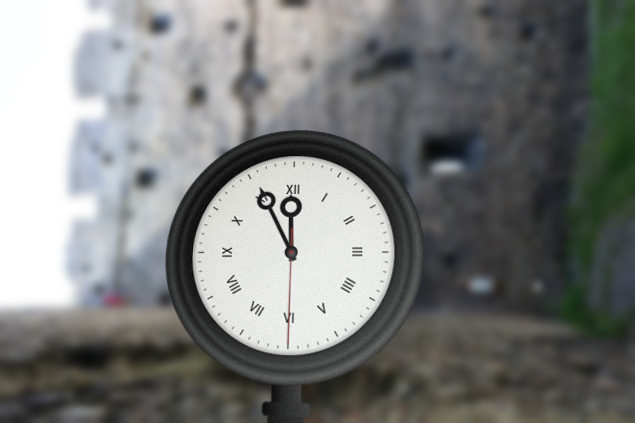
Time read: 11.55.30
